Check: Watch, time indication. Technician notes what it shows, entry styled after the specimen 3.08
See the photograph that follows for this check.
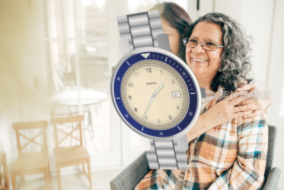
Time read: 1.36
